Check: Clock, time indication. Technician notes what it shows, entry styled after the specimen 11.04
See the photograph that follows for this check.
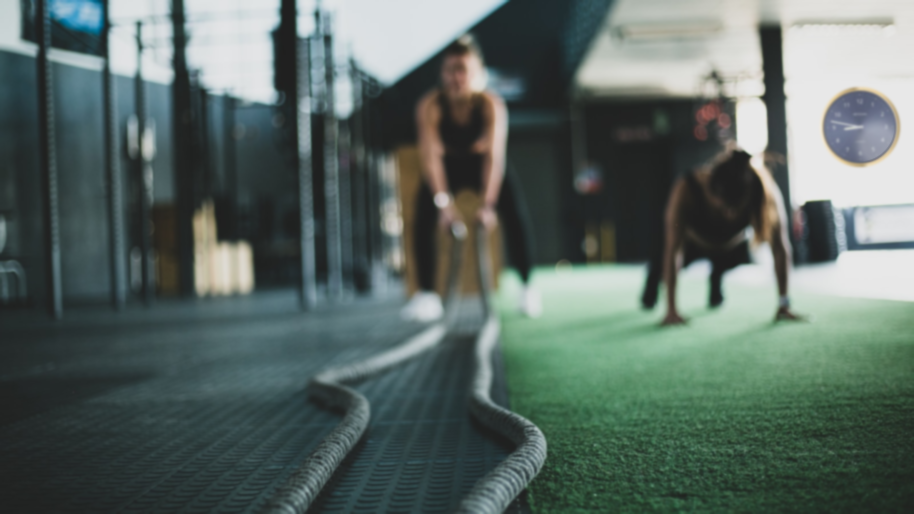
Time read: 8.47
